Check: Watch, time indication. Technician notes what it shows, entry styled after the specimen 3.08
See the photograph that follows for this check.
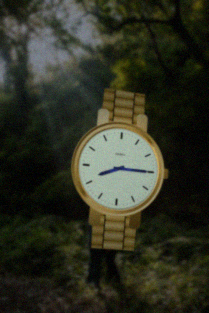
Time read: 8.15
